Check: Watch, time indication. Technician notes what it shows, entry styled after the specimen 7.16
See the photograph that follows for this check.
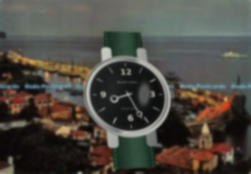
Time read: 8.26
